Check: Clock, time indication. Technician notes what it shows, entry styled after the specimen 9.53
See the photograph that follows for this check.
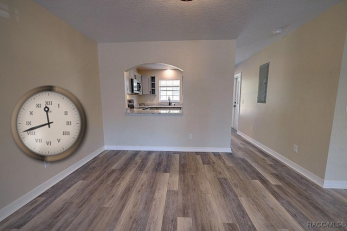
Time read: 11.42
